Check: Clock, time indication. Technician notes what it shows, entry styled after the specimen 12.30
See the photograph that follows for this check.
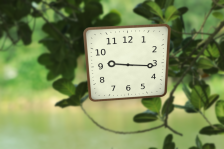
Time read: 9.16
